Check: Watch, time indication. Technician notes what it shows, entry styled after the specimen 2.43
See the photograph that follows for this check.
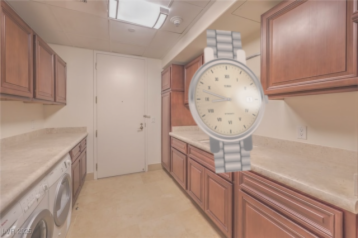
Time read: 8.48
